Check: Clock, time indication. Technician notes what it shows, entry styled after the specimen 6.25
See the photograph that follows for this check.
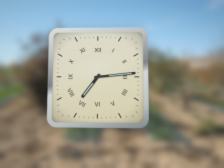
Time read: 7.14
